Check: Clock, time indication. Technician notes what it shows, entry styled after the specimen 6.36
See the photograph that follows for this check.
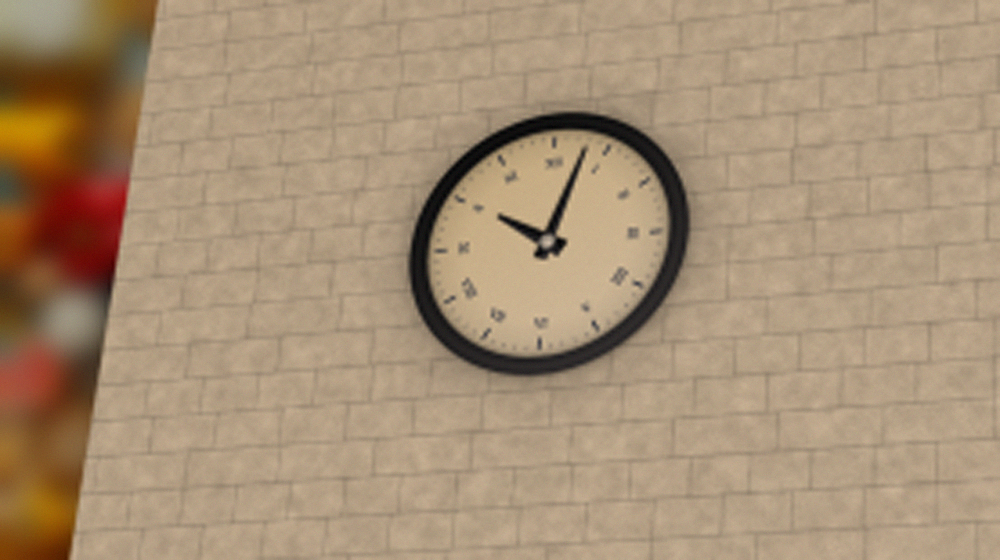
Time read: 10.03
